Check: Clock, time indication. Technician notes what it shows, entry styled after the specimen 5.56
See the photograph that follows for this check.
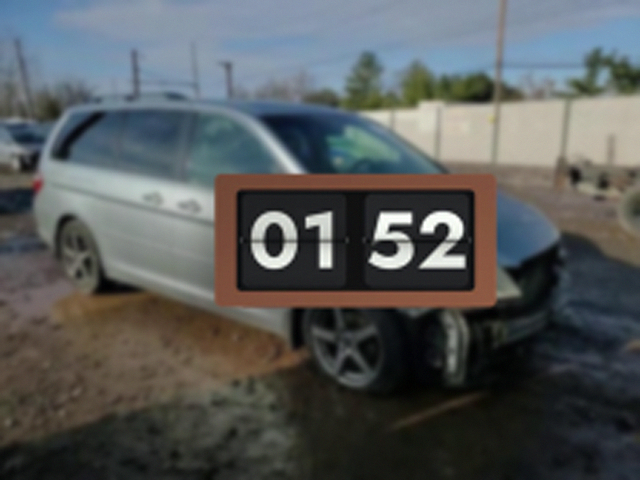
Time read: 1.52
